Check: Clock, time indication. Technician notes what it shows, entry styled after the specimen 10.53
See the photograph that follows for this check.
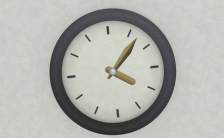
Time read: 4.07
